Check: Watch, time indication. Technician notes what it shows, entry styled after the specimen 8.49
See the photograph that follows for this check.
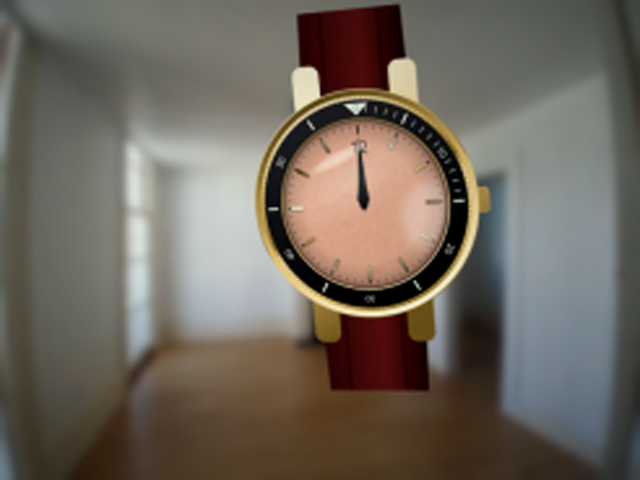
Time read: 12.00
